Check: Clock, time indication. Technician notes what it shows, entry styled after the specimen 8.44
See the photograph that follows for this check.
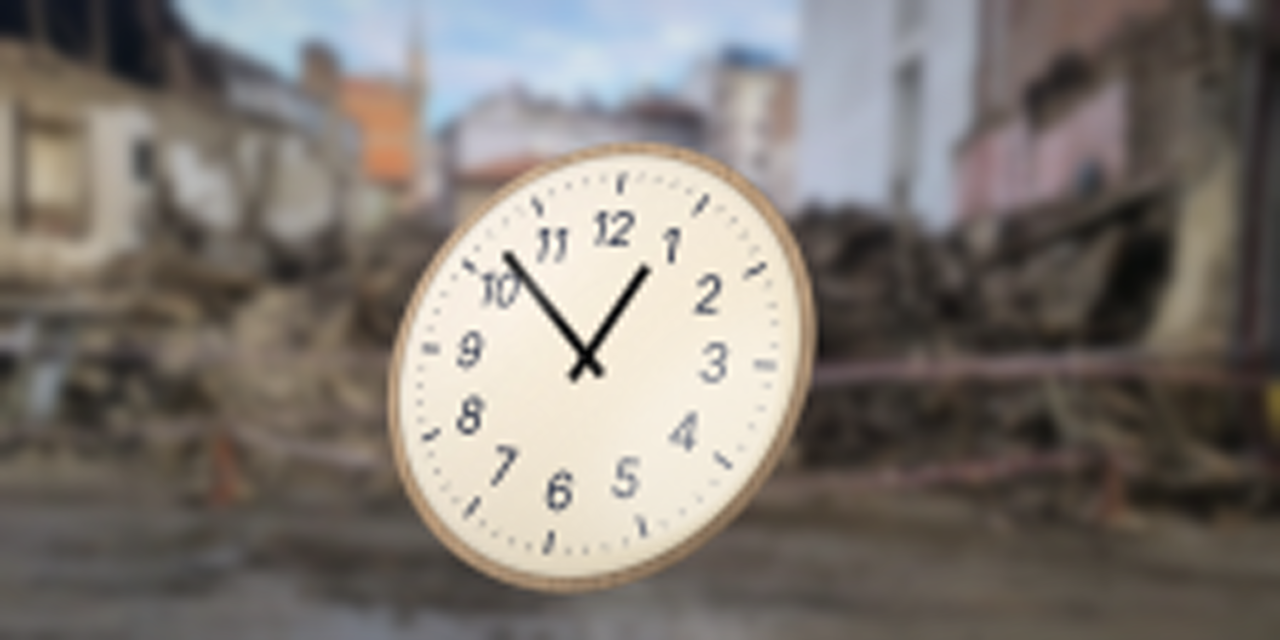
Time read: 12.52
